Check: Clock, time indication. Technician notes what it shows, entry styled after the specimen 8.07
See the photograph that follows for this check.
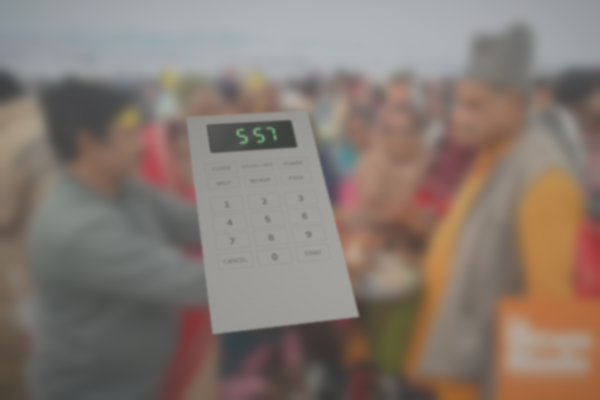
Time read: 5.57
